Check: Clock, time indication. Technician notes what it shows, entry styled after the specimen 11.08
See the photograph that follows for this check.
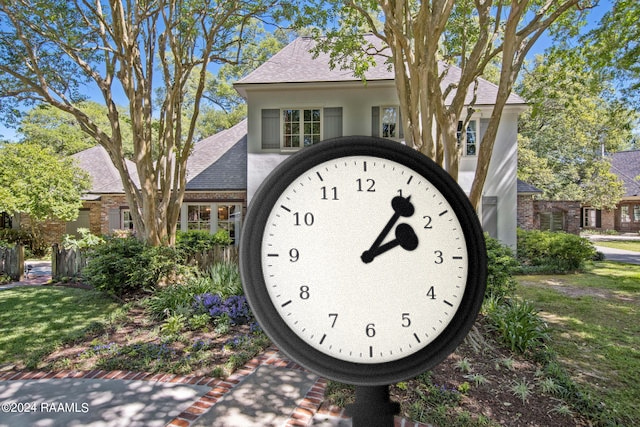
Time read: 2.06
